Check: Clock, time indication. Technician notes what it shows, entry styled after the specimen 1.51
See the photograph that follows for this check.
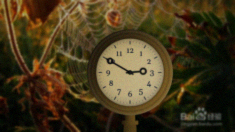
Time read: 2.50
